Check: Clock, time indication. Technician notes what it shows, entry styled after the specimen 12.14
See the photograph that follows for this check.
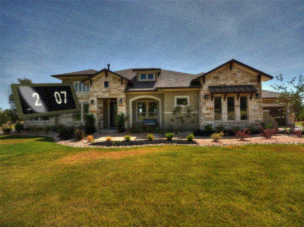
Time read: 2.07
